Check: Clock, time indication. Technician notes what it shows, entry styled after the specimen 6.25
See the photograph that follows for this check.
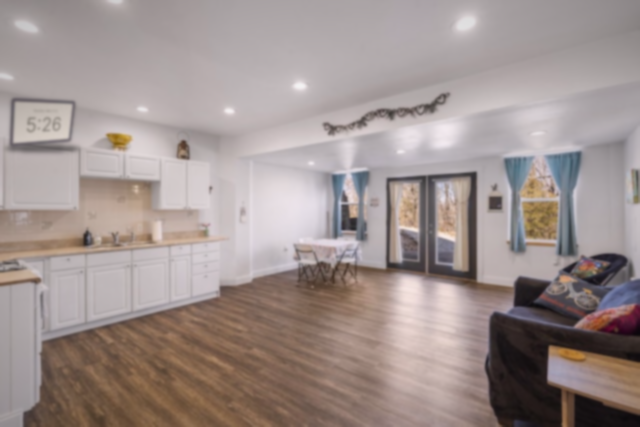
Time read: 5.26
